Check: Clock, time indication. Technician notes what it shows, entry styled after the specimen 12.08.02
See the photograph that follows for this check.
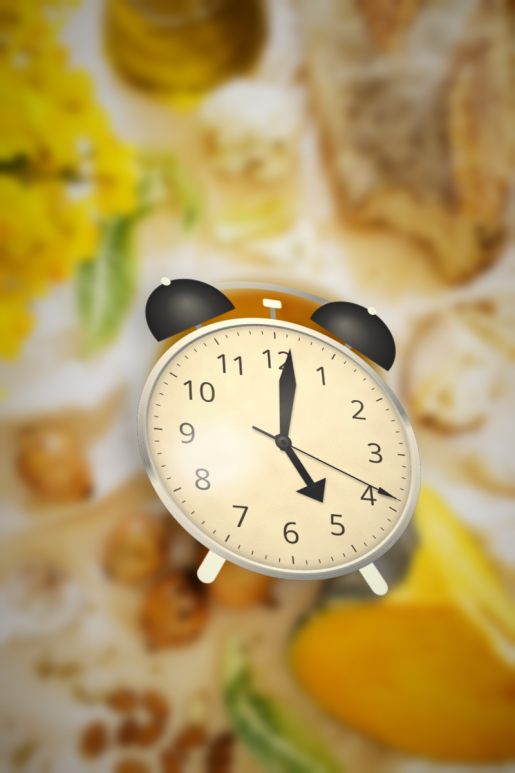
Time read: 5.01.19
